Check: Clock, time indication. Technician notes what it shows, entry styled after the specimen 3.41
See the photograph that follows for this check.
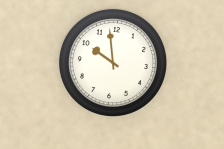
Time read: 9.58
